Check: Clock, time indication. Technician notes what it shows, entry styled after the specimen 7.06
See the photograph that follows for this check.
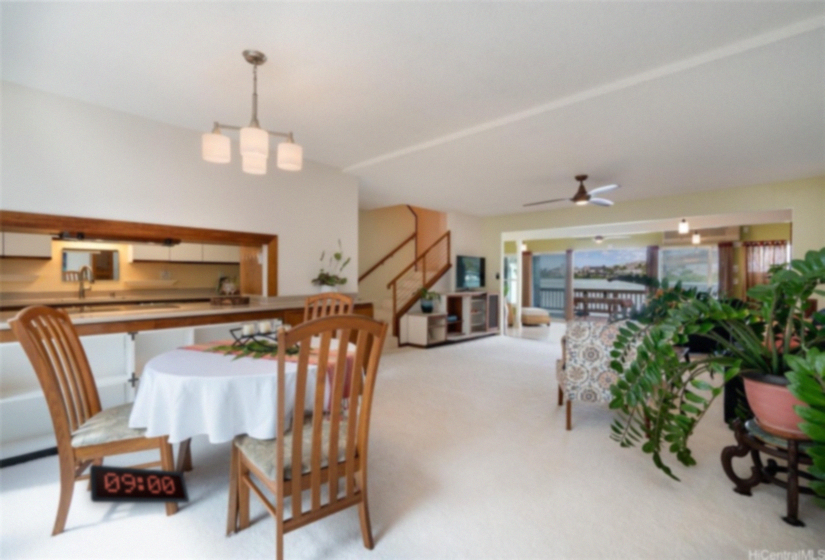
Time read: 9.00
